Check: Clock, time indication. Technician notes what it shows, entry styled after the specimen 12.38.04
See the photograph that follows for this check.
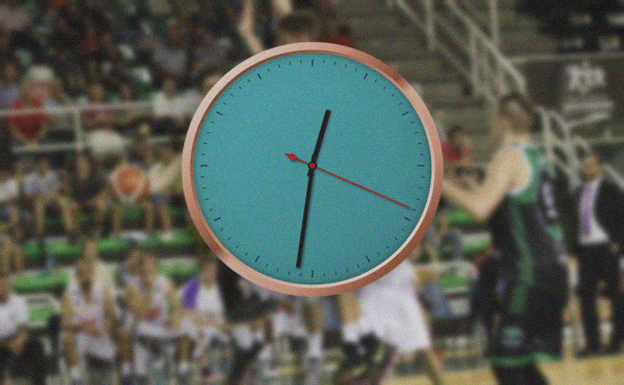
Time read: 12.31.19
